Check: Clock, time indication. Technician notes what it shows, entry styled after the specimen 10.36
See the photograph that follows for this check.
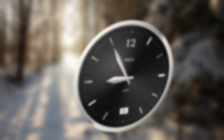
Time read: 8.55
